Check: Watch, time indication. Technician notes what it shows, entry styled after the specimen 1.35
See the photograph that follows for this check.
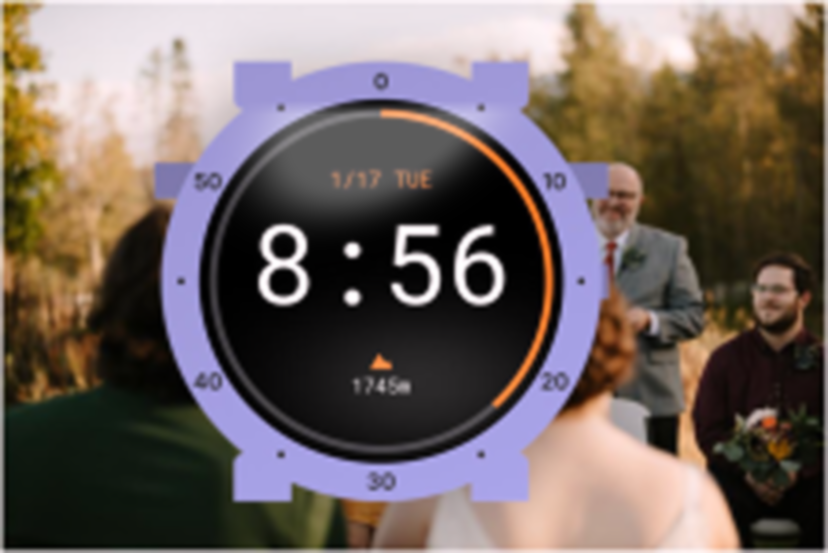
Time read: 8.56
